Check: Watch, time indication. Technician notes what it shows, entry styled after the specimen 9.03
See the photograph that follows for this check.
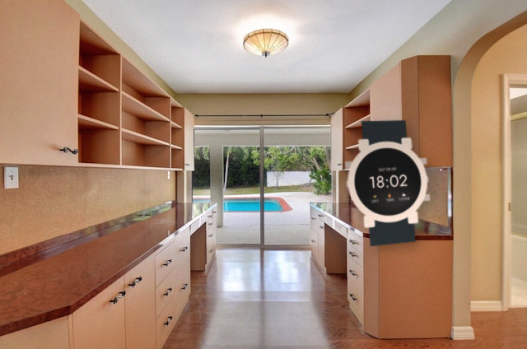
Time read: 18.02
